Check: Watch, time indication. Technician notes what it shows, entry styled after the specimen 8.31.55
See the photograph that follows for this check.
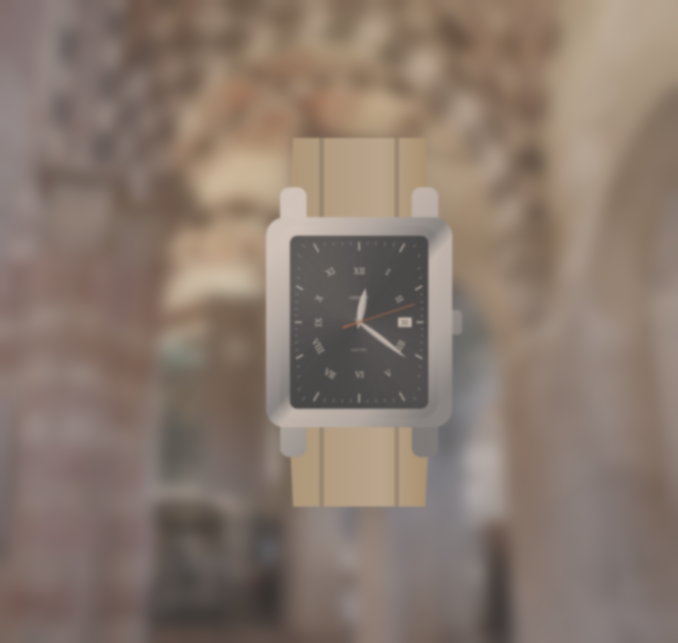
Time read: 12.21.12
